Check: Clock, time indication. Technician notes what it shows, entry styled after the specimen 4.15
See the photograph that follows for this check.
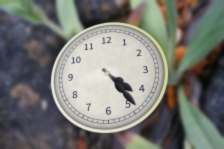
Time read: 4.24
